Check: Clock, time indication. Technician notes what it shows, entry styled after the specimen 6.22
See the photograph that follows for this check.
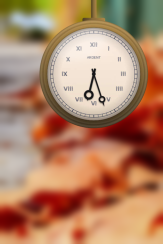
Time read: 6.27
